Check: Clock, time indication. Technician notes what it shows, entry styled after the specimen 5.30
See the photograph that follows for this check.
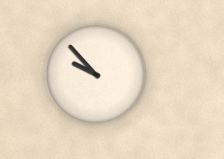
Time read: 9.53
